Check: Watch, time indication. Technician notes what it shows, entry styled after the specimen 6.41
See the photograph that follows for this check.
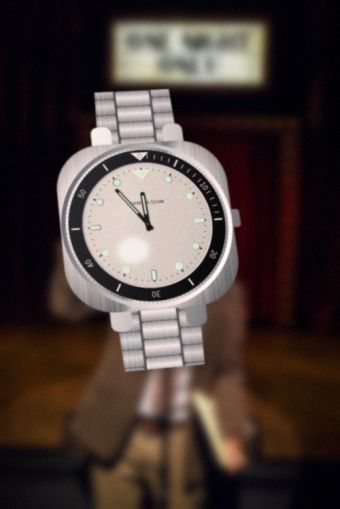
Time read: 11.54
